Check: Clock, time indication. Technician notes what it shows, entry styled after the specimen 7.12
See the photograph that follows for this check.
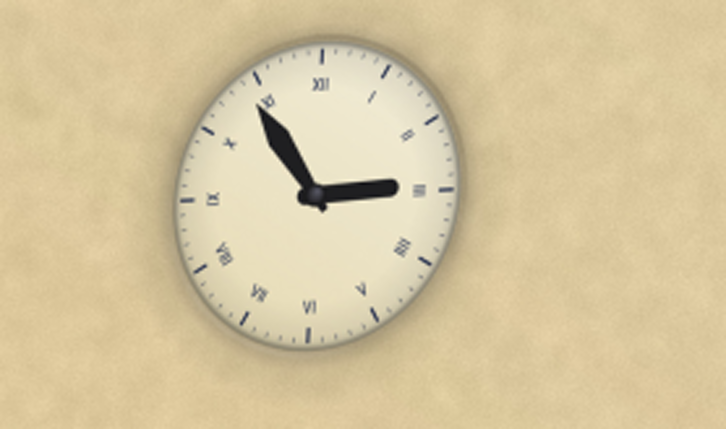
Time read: 2.54
